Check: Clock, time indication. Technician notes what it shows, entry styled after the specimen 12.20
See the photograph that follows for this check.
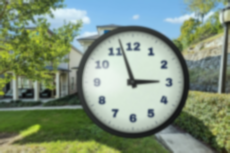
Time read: 2.57
